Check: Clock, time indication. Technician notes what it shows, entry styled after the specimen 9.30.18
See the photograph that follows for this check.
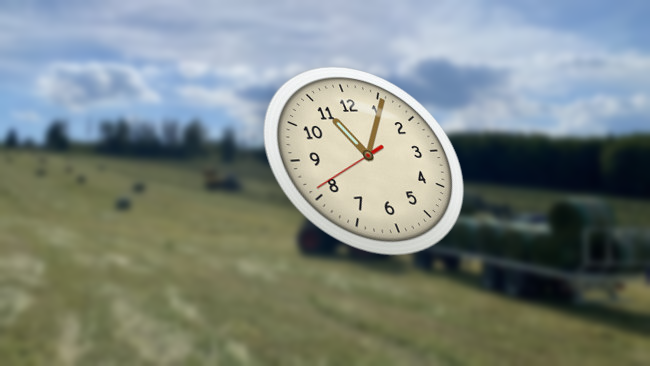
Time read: 11.05.41
